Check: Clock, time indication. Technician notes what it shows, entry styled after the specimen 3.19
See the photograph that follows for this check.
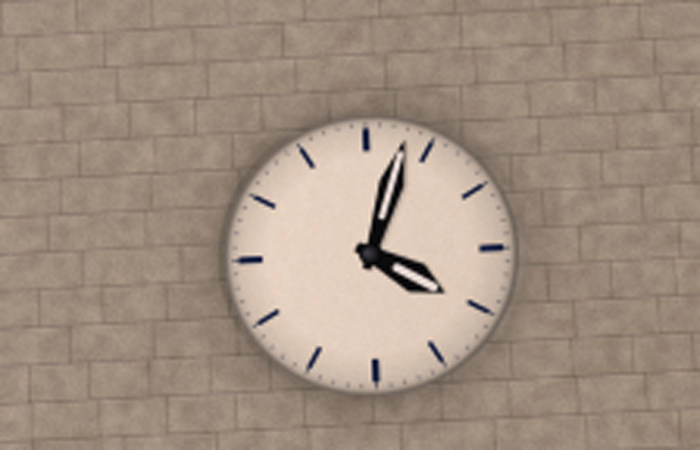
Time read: 4.03
